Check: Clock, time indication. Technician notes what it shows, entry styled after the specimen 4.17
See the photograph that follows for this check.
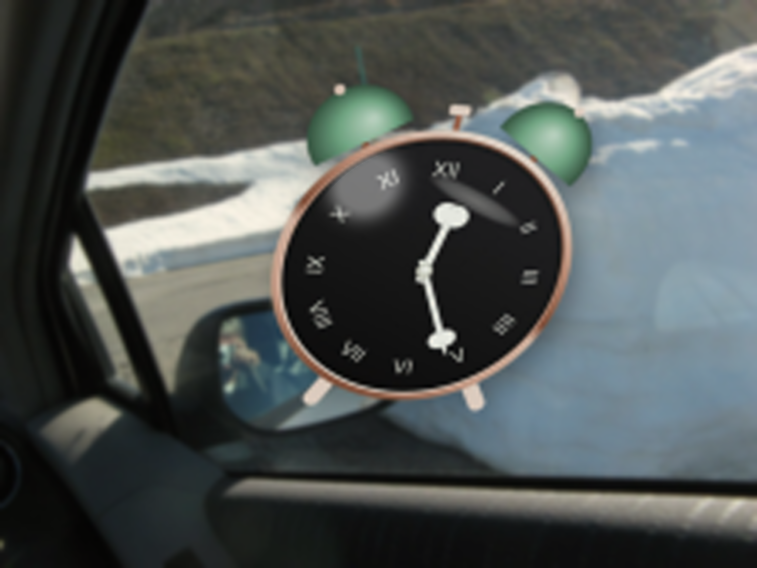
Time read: 12.26
